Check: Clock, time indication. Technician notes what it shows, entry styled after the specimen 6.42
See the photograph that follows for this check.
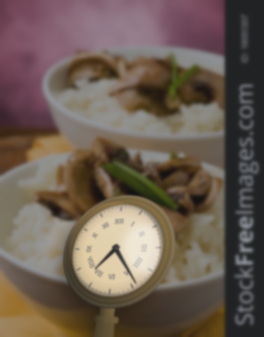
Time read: 7.24
